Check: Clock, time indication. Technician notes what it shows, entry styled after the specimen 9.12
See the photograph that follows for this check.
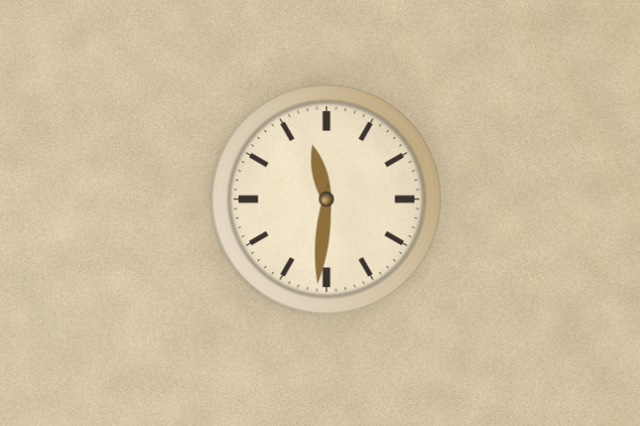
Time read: 11.31
